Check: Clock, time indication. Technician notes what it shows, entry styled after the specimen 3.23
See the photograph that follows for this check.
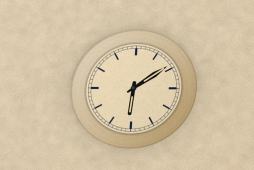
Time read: 6.09
